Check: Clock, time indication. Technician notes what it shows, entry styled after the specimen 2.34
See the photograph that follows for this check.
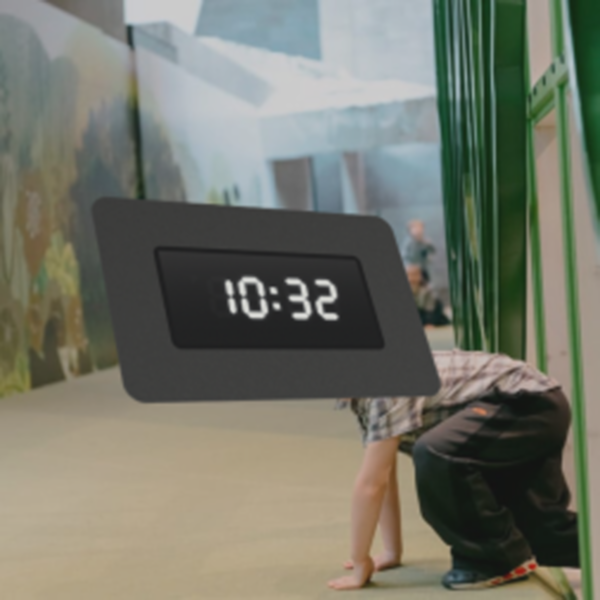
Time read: 10.32
